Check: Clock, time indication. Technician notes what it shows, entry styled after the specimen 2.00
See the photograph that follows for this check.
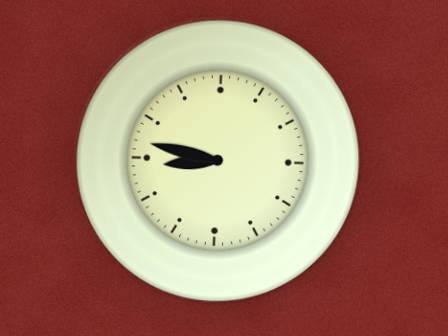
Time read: 8.47
